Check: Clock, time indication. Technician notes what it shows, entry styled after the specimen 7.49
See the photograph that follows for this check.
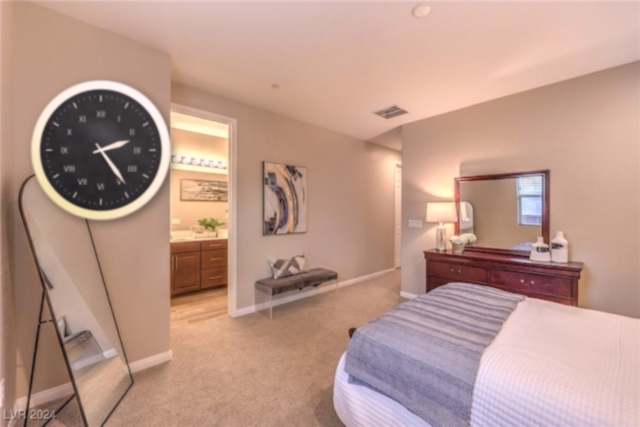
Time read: 2.24
